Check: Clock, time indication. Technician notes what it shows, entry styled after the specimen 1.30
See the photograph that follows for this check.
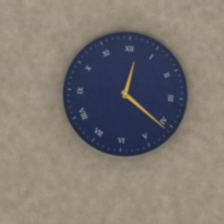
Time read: 12.21
